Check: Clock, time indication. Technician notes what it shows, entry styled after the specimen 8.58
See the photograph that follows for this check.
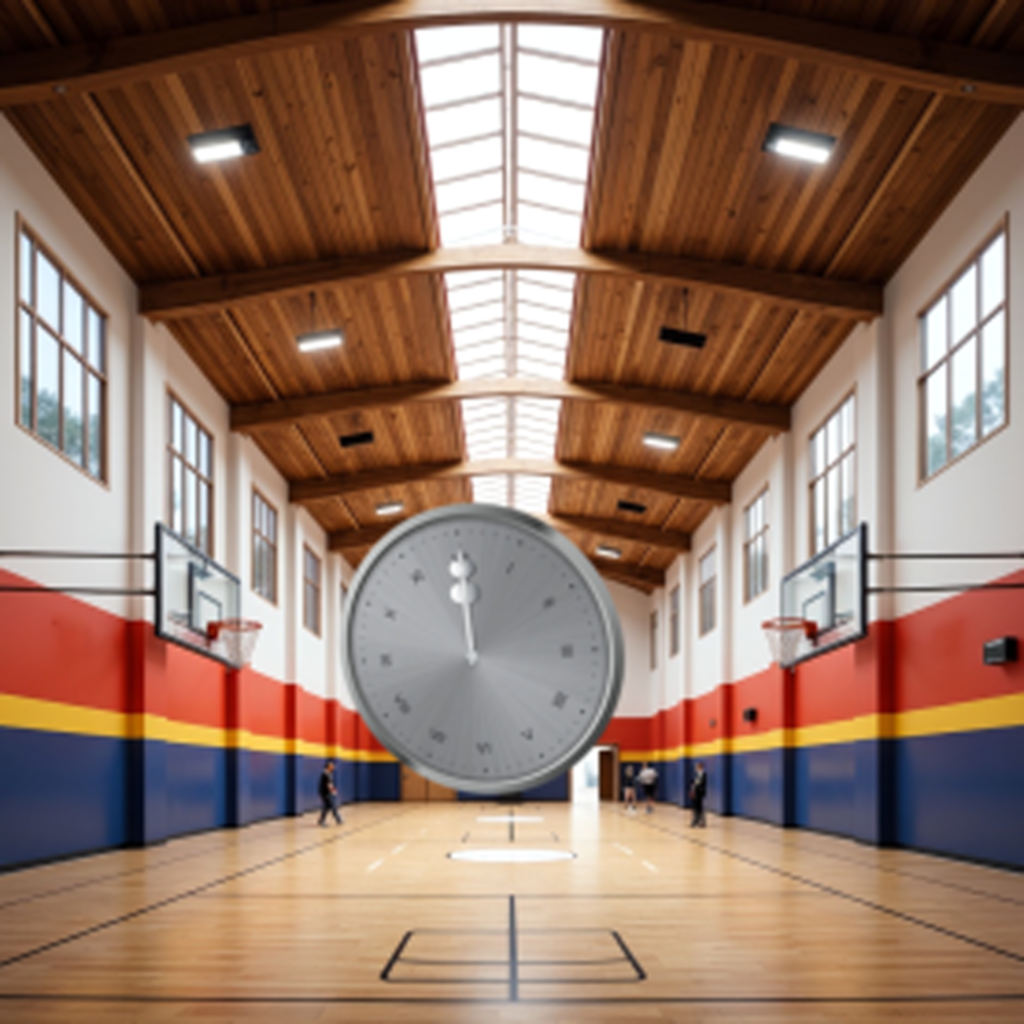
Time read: 12.00
